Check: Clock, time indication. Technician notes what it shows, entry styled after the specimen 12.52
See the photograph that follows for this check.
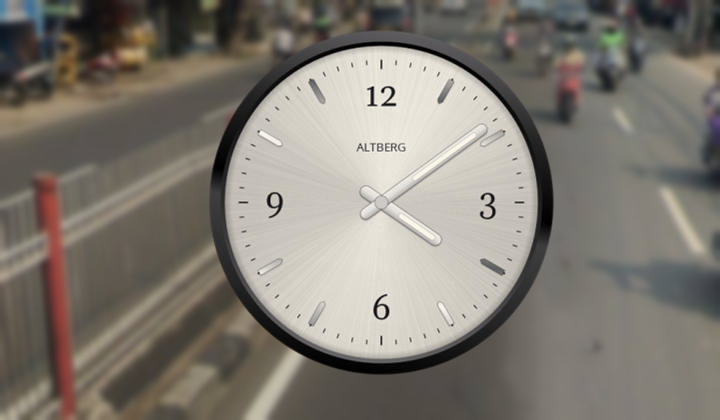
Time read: 4.09
